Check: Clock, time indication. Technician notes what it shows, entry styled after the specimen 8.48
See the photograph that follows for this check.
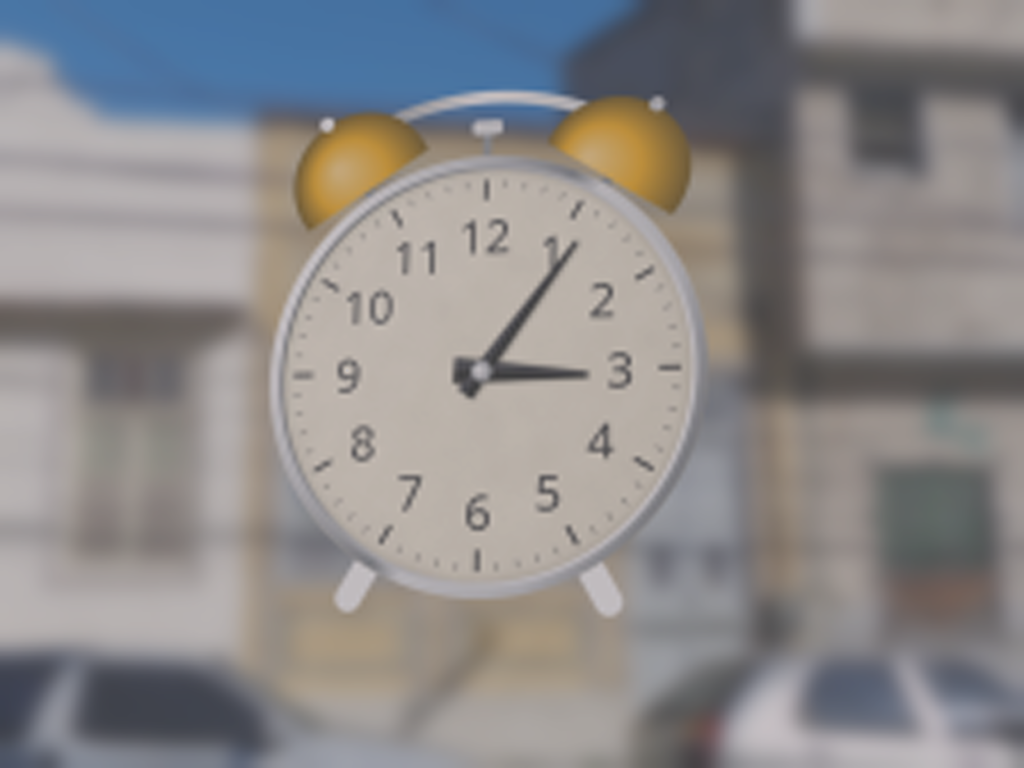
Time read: 3.06
